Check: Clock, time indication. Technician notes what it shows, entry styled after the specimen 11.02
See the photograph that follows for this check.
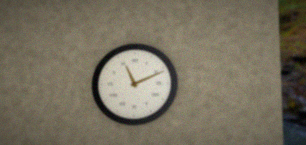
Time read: 11.11
